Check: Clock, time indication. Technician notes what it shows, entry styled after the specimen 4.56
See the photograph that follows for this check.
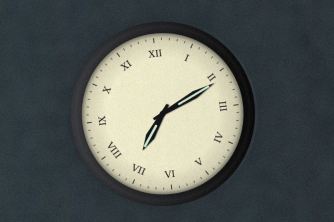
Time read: 7.11
